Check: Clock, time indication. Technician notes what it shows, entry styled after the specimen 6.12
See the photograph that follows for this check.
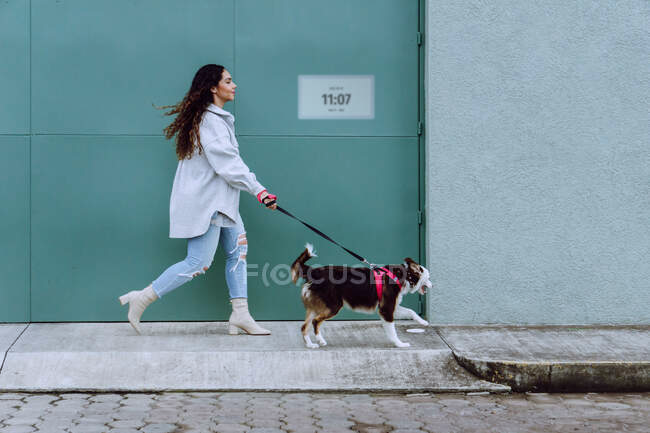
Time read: 11.07
